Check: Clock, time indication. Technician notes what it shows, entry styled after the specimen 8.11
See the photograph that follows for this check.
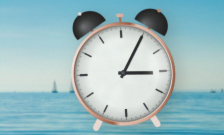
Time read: 3.05
